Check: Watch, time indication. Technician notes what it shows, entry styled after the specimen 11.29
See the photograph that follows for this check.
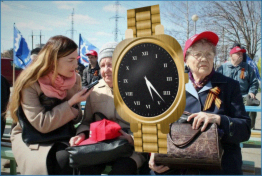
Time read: 5.23
